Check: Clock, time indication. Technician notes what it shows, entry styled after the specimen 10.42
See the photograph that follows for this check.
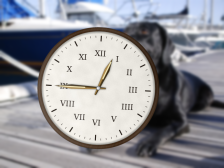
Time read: 12.45
